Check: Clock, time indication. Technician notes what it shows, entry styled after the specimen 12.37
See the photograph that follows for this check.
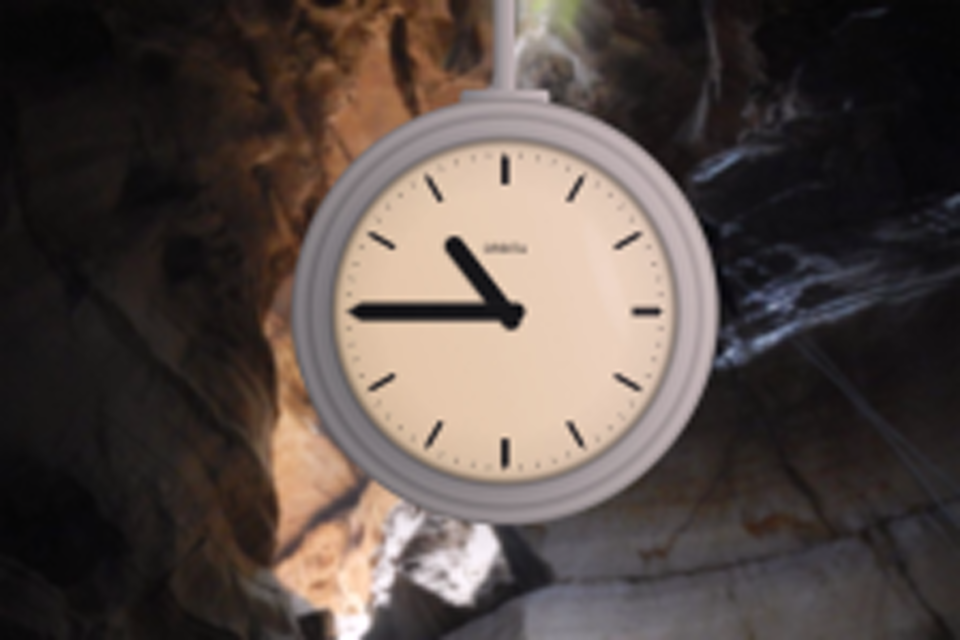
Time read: 10.45
